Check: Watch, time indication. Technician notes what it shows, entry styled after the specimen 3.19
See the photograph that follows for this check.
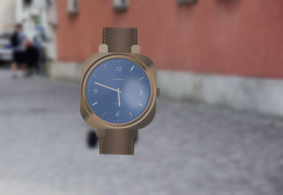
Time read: 5.48
